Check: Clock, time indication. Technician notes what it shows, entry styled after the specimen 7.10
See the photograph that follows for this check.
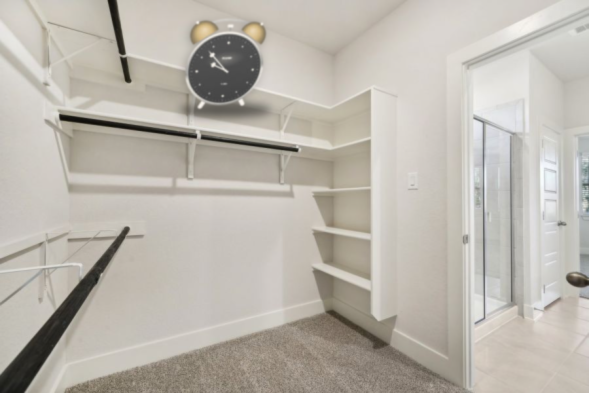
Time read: 9.53
